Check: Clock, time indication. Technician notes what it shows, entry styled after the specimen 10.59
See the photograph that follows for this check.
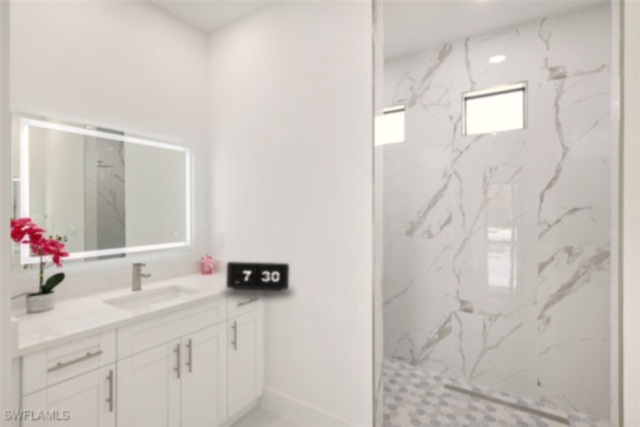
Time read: 7.30
